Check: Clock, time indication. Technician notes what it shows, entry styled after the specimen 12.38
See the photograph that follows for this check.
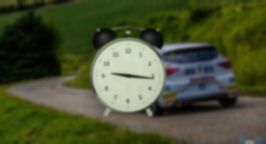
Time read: 9.16
